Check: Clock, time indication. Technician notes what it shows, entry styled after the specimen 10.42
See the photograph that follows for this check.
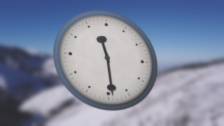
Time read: 11.29
